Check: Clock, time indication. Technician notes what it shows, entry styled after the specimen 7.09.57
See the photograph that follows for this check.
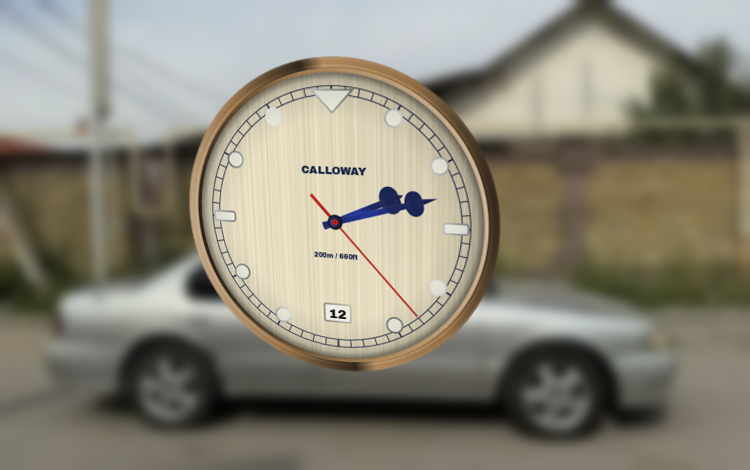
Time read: 2.12.23
